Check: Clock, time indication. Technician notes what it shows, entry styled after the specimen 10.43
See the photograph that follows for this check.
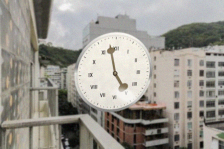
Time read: 4.58
